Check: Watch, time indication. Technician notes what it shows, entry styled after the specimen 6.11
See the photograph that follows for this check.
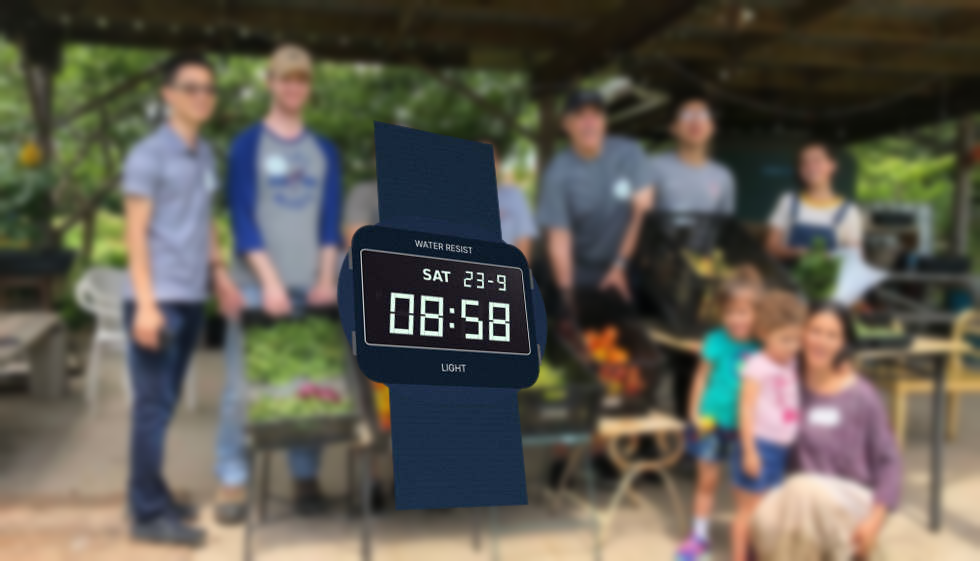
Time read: 8.58
